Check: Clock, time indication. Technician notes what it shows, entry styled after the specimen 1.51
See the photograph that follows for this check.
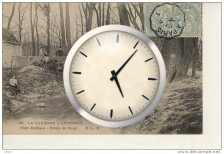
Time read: 5.06
